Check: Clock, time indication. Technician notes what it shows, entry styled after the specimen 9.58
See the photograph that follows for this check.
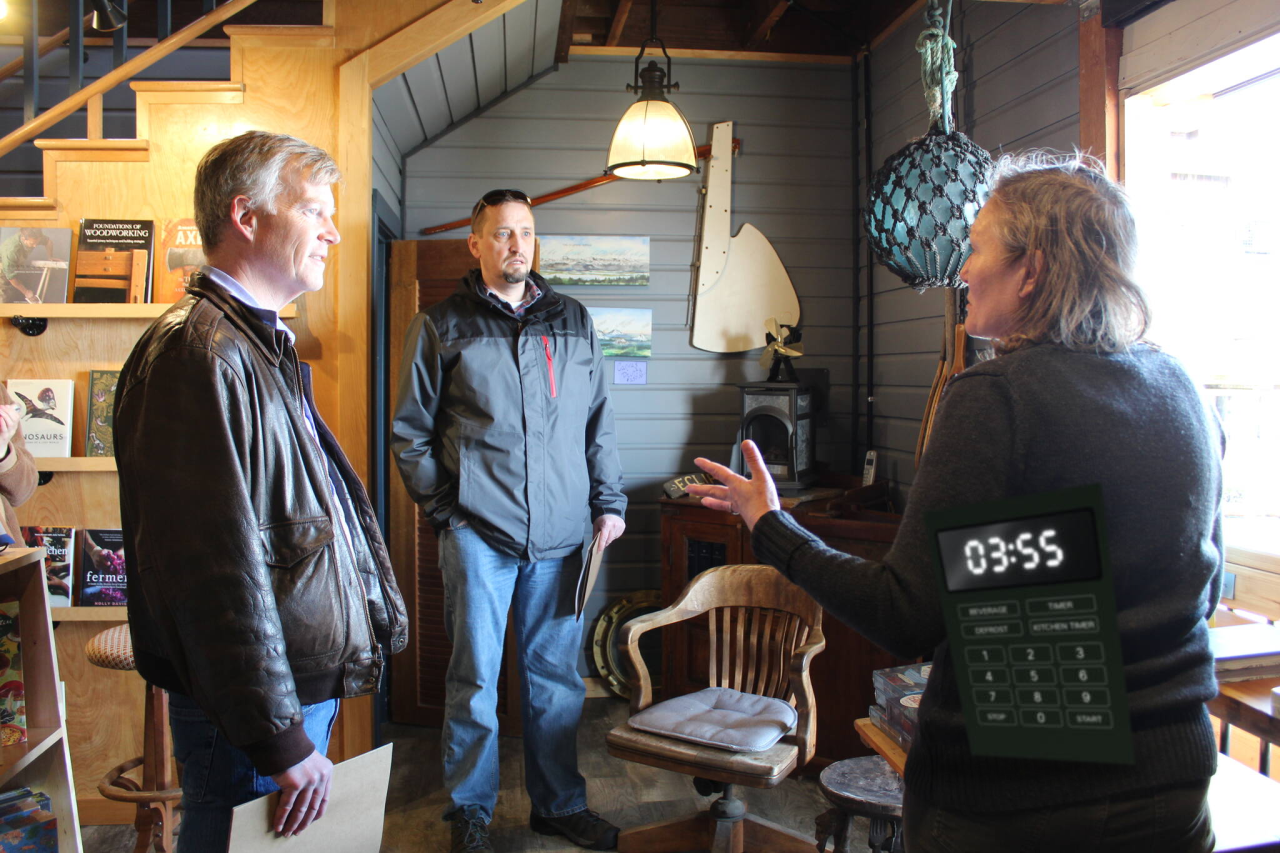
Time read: 3.55
